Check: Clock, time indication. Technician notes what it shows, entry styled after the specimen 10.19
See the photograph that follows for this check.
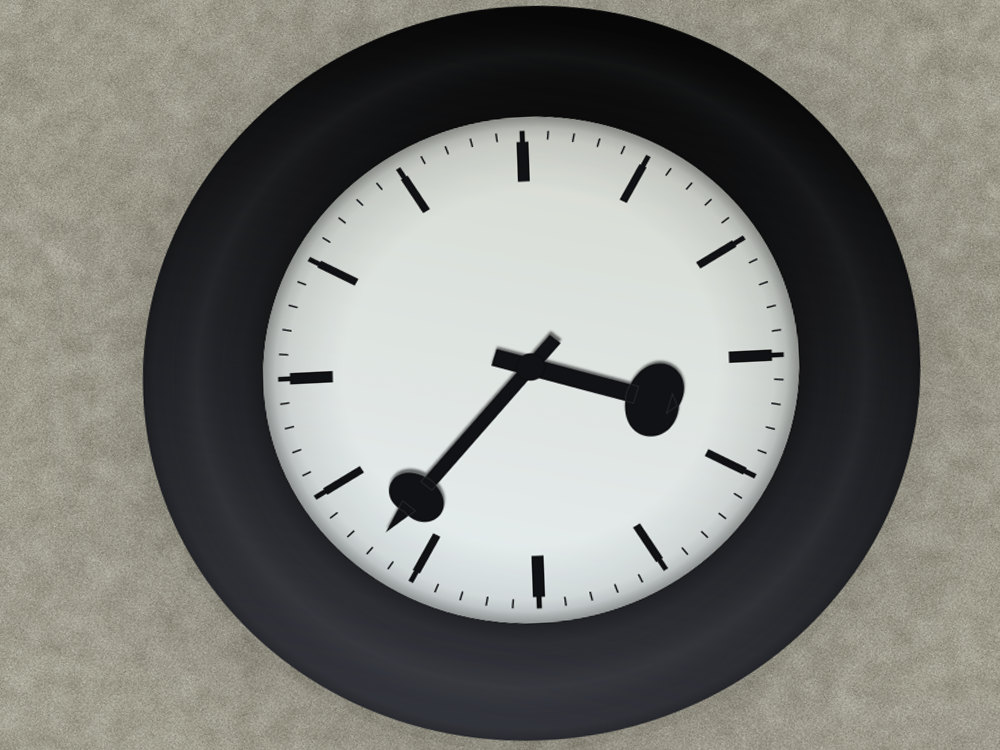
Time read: 3.37
